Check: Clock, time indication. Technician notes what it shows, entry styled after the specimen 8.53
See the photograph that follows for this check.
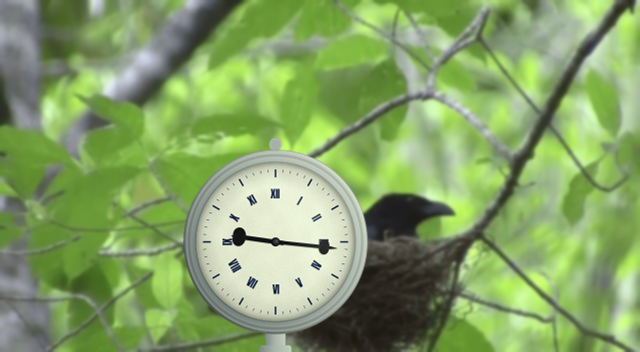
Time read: 9.16
